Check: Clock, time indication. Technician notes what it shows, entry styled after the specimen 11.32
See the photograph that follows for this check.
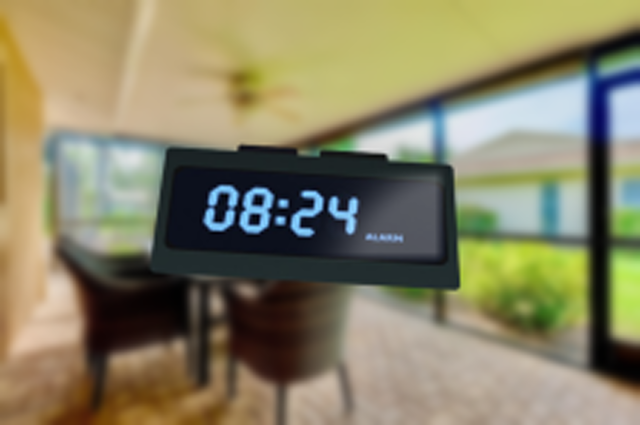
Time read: 8.24
